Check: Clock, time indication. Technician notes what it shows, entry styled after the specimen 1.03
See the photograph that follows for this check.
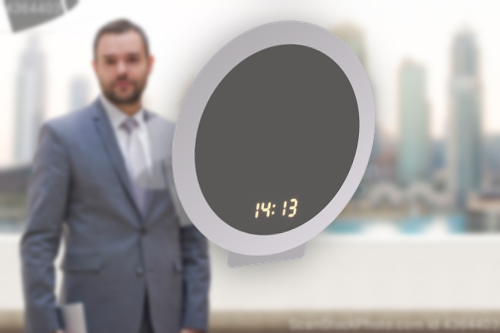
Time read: 14.13
